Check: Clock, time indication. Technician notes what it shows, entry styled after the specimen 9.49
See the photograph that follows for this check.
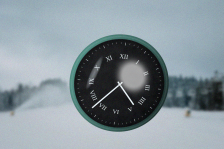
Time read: 4.37
